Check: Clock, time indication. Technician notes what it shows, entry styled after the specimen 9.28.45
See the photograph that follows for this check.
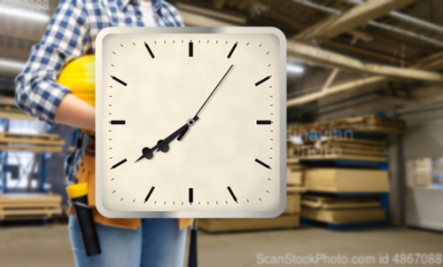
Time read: 7.39.06
